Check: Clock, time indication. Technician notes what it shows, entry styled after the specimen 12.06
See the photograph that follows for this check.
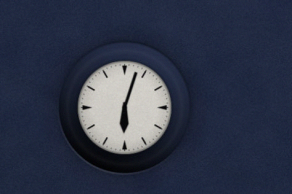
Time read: 6.03
